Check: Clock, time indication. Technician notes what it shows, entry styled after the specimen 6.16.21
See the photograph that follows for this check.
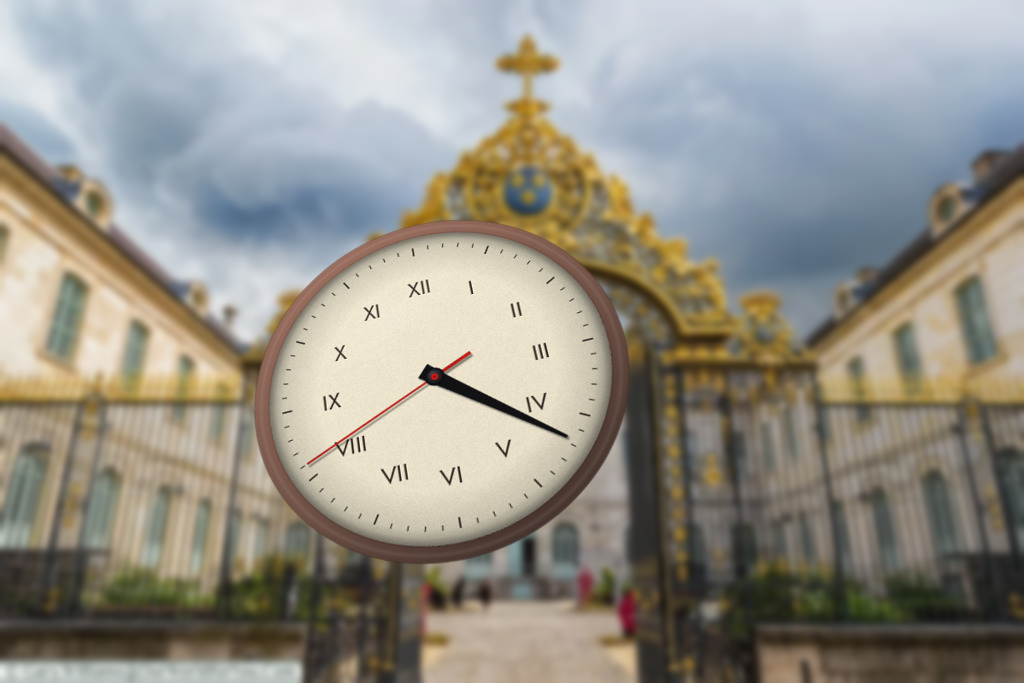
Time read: 4.21.41
